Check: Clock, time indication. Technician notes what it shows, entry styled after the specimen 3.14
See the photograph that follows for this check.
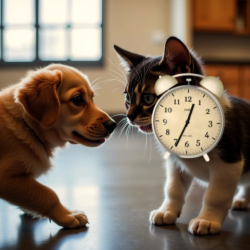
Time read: 12.34
